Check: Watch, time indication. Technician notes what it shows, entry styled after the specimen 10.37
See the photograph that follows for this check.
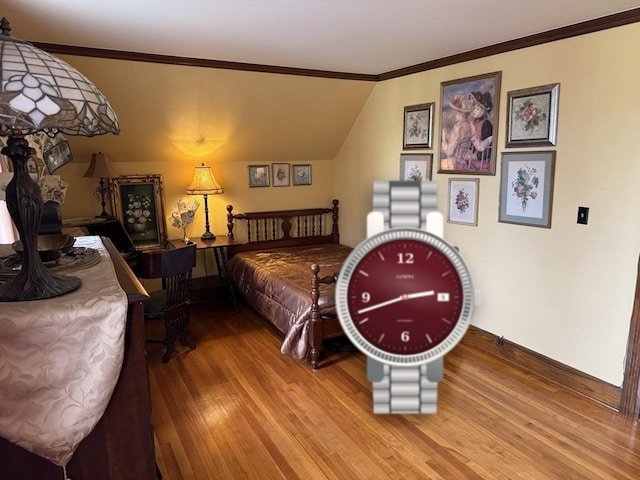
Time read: 2.42
